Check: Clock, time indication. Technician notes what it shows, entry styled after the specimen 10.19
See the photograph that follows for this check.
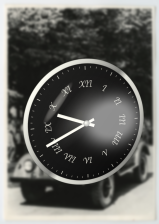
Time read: 9.41
